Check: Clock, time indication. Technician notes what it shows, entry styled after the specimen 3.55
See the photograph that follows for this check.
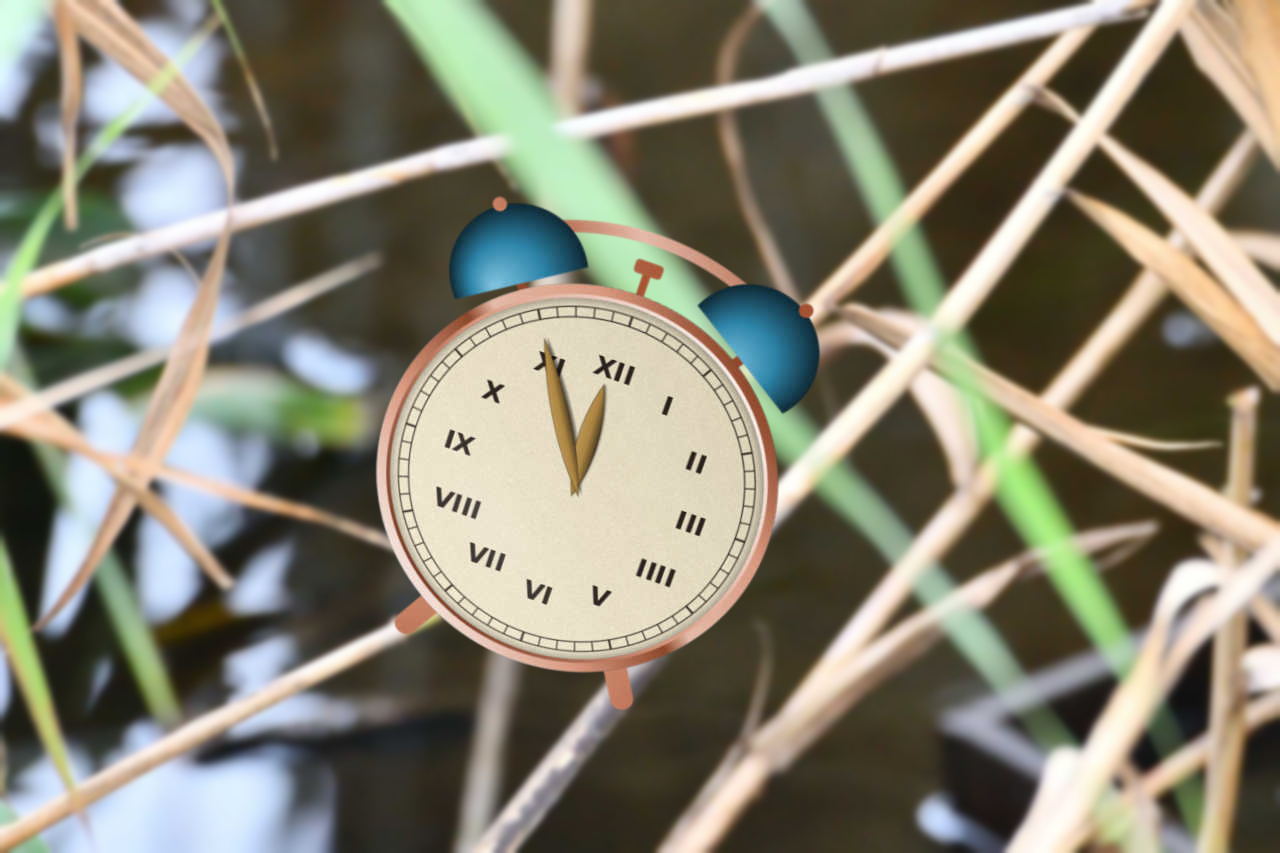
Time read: 11.55
